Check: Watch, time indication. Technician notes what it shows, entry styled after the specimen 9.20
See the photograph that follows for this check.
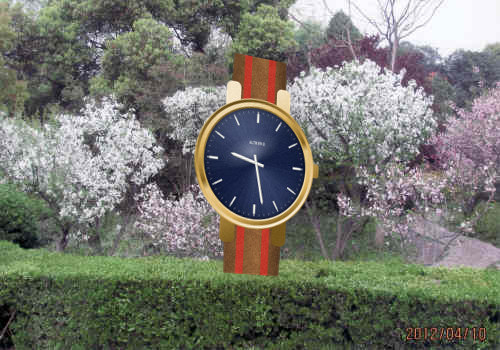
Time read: 9.28
